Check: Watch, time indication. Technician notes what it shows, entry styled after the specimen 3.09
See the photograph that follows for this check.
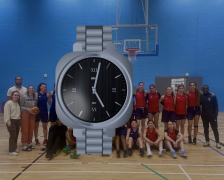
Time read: 5.02
